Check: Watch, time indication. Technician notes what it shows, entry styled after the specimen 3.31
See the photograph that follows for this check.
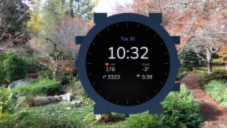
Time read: 10.32
